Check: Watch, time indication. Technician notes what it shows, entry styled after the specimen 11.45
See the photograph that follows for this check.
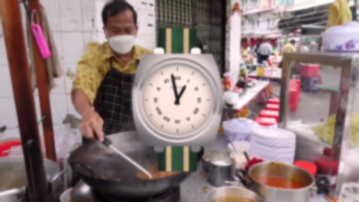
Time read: 12.58
